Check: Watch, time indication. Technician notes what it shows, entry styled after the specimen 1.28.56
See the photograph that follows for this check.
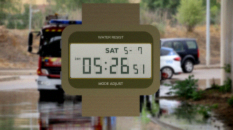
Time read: 5.26.51
